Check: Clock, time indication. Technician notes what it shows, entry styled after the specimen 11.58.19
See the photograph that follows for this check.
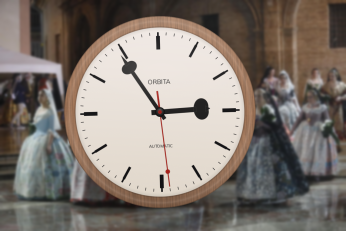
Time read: 2.54.29
